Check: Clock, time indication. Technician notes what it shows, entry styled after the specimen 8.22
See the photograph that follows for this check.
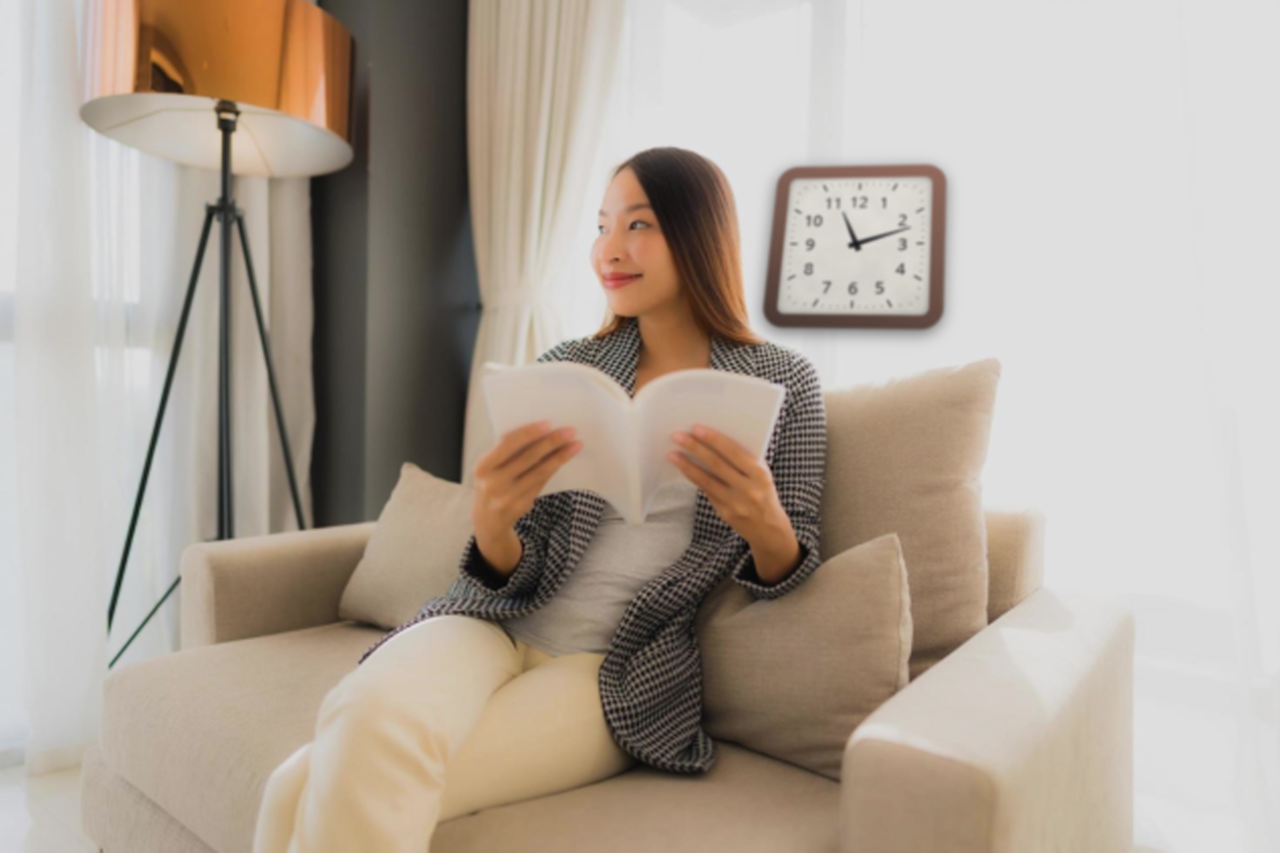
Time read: 11.12
